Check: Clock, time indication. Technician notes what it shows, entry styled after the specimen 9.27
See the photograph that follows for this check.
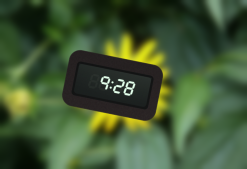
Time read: 9.28
